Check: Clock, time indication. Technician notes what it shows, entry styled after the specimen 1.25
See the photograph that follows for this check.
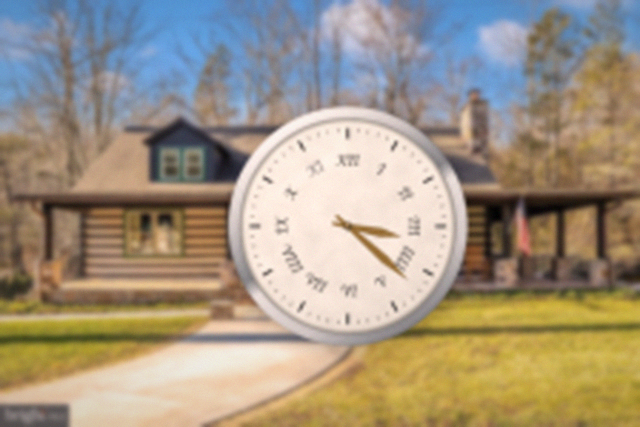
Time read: 3.22
